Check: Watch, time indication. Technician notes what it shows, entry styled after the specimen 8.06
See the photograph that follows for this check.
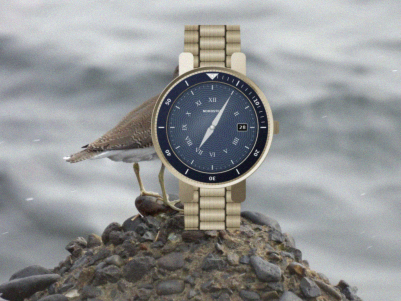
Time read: 7.05
